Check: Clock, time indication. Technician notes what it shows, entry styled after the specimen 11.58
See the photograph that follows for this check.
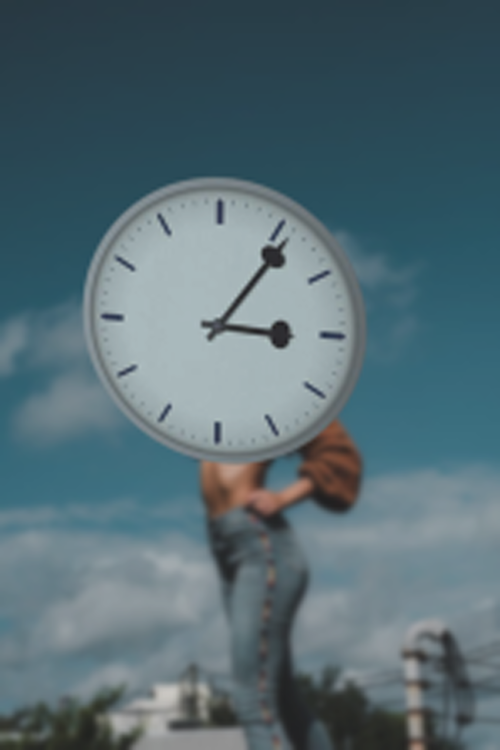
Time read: 3.06
